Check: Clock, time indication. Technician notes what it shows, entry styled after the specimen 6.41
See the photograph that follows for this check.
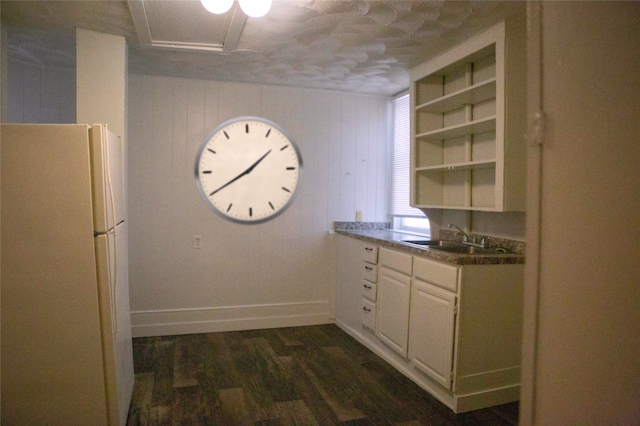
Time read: 1.40
